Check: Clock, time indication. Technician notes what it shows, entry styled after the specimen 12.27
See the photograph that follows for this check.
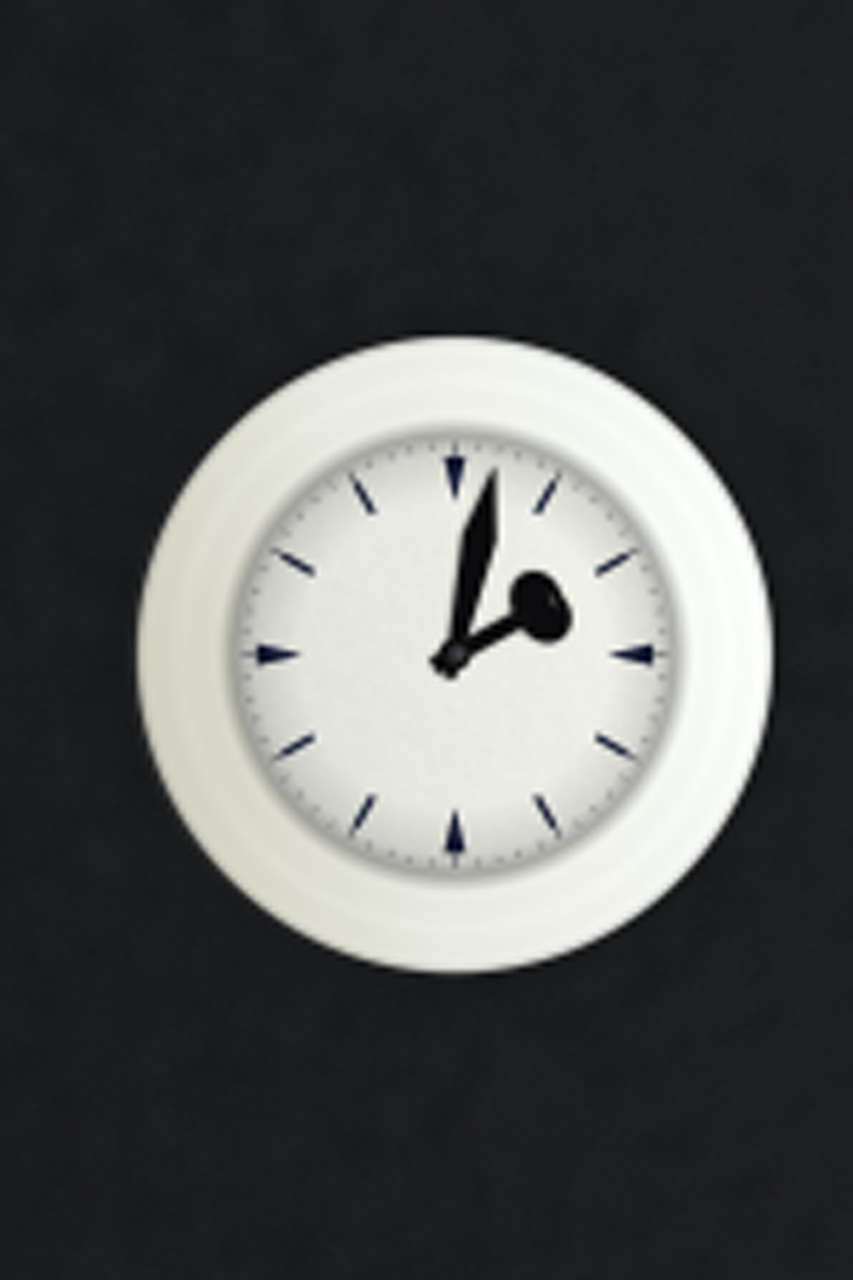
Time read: 2.02
